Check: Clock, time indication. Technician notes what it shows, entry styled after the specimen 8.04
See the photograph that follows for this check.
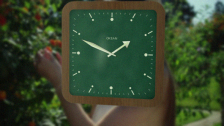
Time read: 1.49
